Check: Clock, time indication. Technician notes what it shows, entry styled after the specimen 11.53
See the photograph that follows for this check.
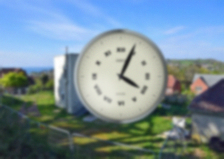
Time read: 4.04
